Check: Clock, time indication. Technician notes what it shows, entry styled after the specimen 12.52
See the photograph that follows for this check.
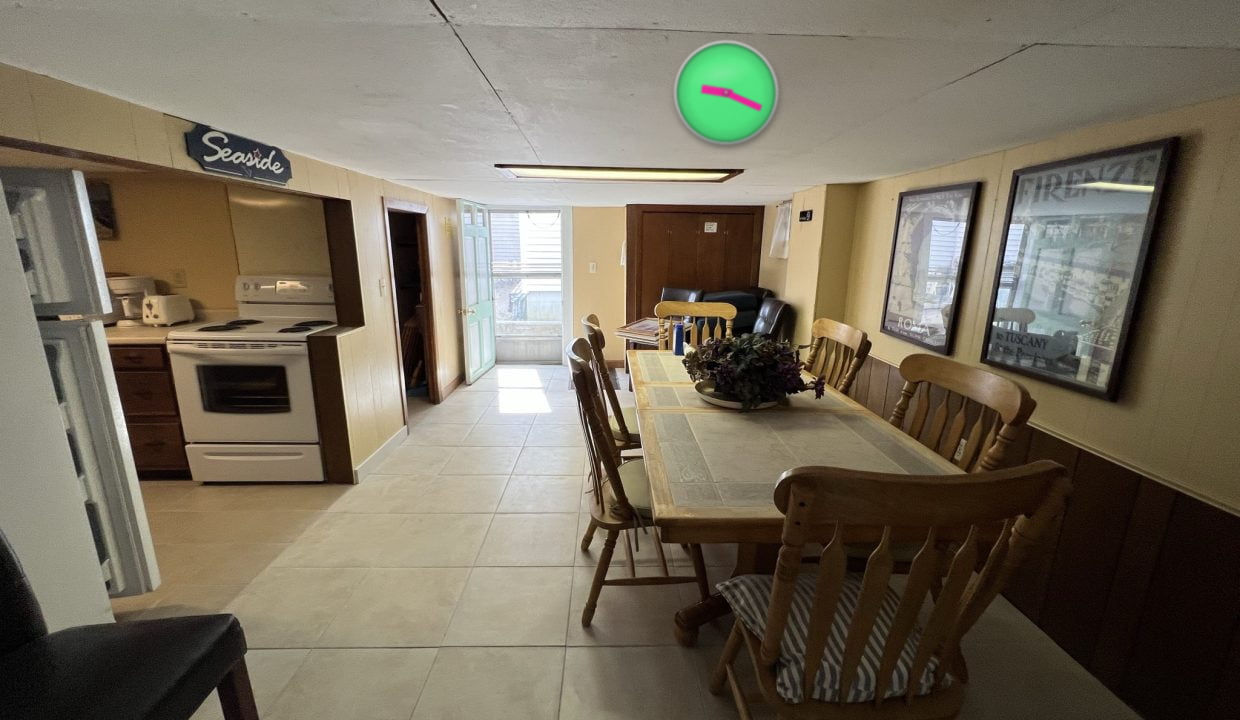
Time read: 9.19
